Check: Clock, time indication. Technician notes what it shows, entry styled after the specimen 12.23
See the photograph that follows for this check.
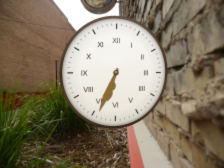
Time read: 6.34
